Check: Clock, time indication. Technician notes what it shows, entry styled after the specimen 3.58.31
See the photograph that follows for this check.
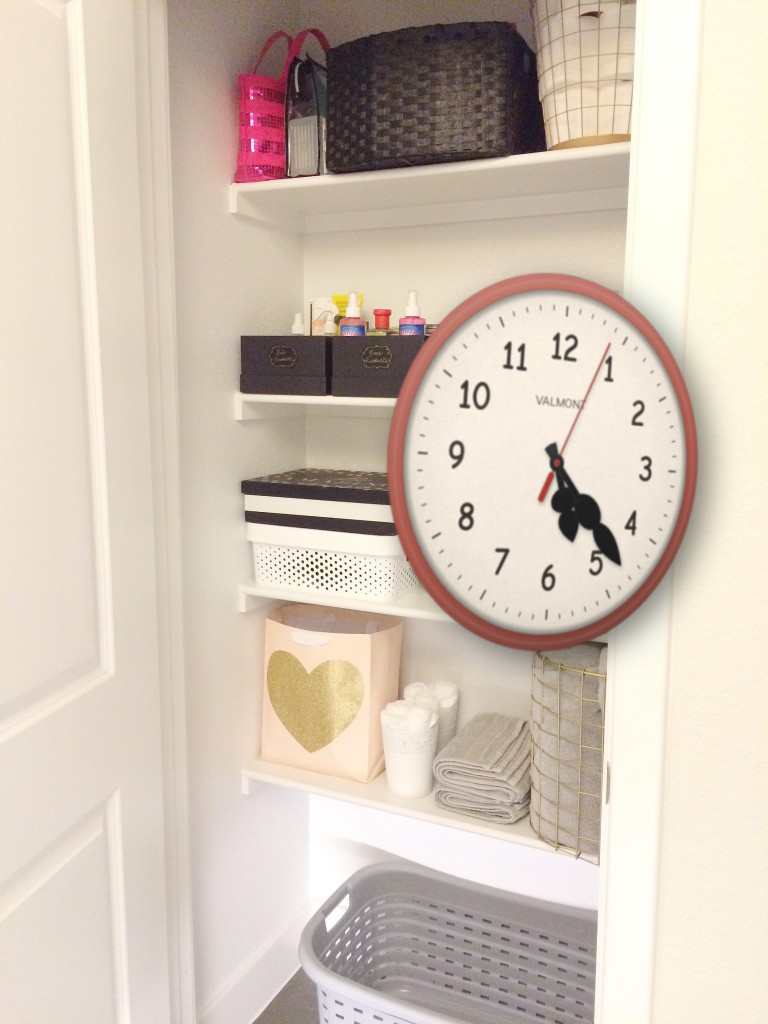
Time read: 5.23.04
